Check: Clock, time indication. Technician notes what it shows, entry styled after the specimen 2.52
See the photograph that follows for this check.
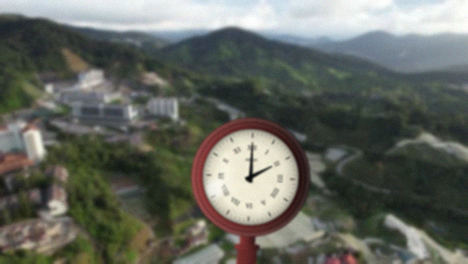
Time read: 2.00
